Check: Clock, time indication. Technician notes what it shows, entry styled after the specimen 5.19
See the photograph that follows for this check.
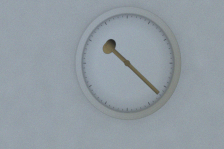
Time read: 10.22
